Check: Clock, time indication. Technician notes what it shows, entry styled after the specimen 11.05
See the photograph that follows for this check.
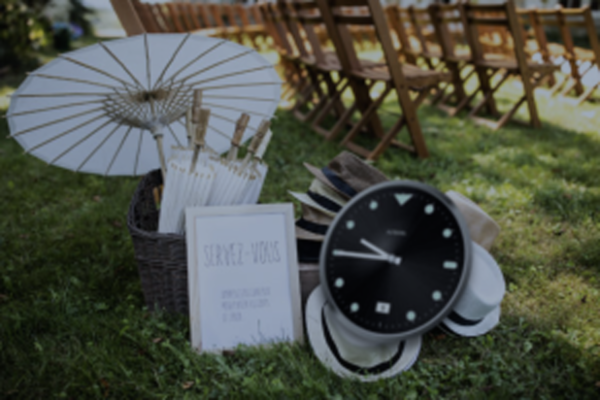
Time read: 9.45
